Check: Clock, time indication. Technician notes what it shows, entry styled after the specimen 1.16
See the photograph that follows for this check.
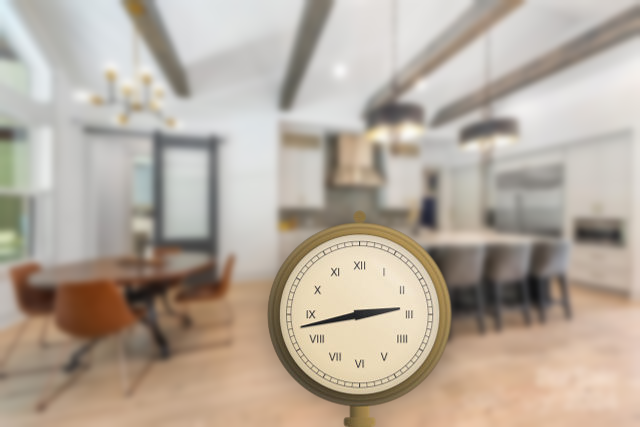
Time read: 2.43
